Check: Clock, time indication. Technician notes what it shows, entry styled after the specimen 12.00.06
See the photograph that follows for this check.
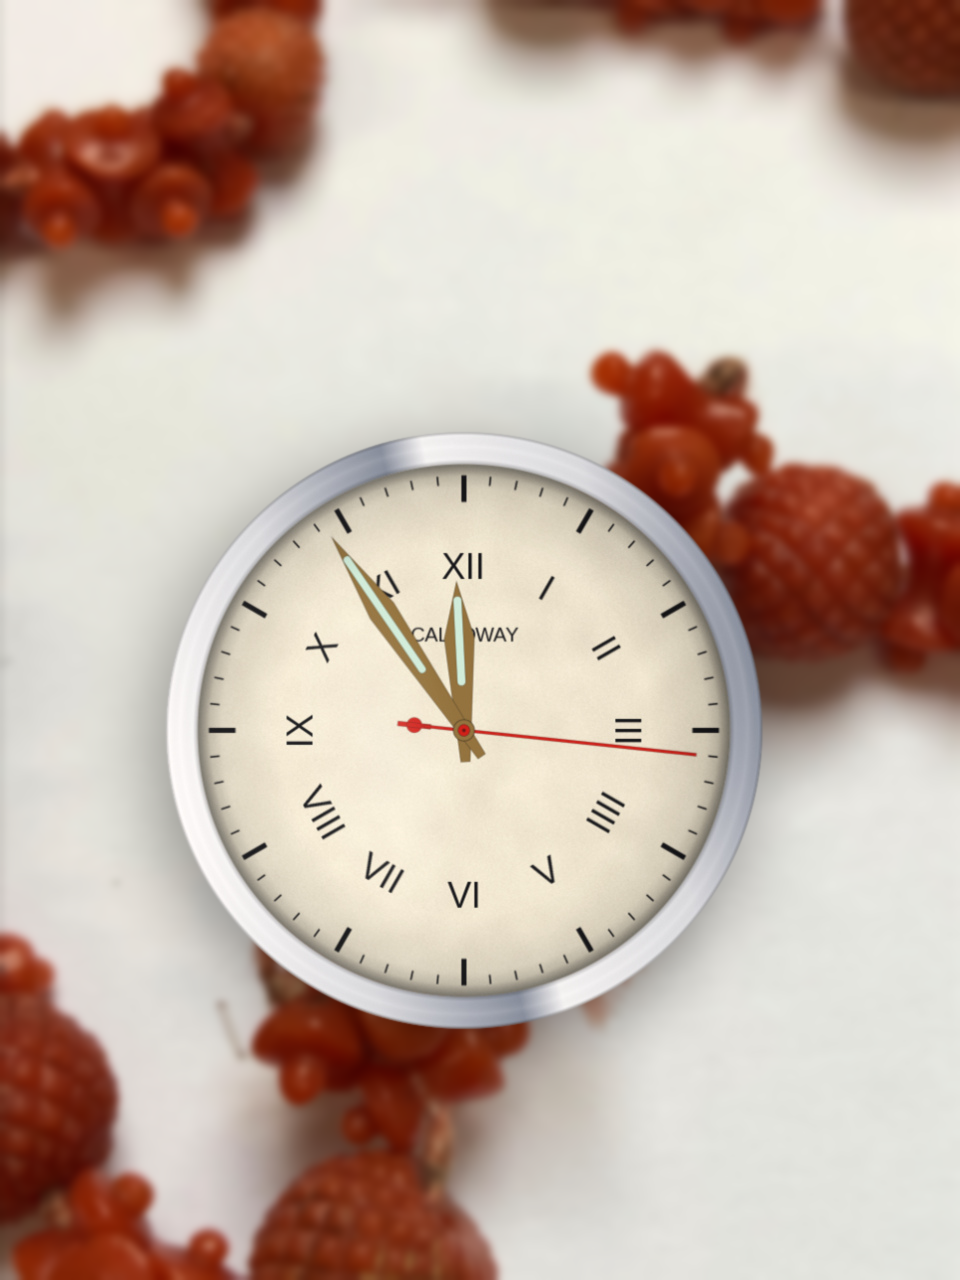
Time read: 11.54.16
